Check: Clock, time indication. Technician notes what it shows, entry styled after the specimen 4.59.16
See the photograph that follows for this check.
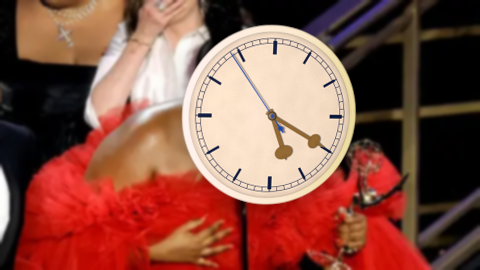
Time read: 5.19.54
